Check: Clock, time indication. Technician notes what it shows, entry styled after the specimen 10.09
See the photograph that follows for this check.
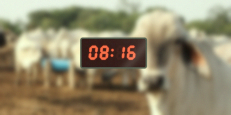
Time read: 8.16
